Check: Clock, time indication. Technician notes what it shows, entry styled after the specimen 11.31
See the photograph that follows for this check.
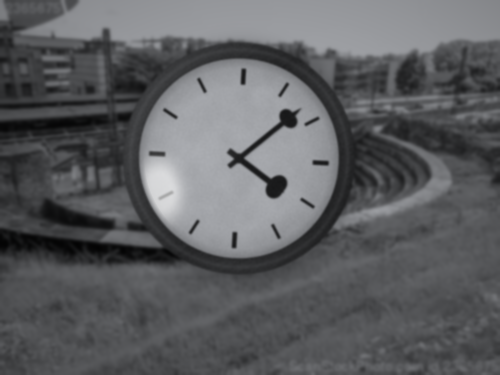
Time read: 4.08
